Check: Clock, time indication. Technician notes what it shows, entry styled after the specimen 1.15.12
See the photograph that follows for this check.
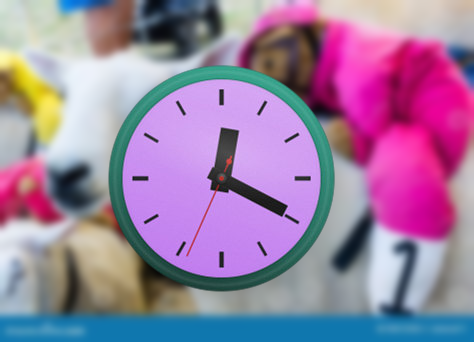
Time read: 12.19.34
